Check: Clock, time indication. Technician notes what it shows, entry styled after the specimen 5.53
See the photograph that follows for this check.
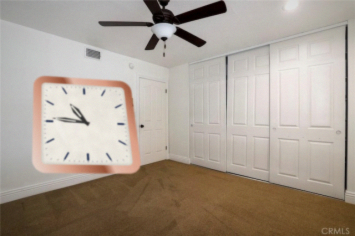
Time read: 10.46
